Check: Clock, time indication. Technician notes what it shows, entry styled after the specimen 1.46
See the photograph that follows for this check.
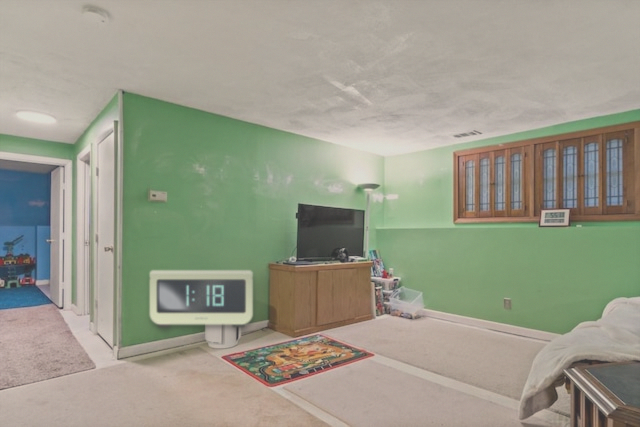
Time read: 1.18
